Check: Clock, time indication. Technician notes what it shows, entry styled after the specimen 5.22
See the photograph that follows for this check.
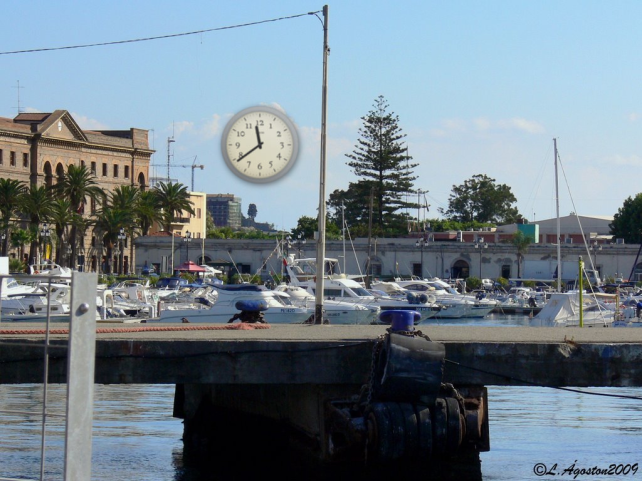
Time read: 11.39
